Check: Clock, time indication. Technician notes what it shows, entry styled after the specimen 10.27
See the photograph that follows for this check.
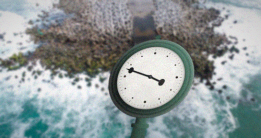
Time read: 3.48
